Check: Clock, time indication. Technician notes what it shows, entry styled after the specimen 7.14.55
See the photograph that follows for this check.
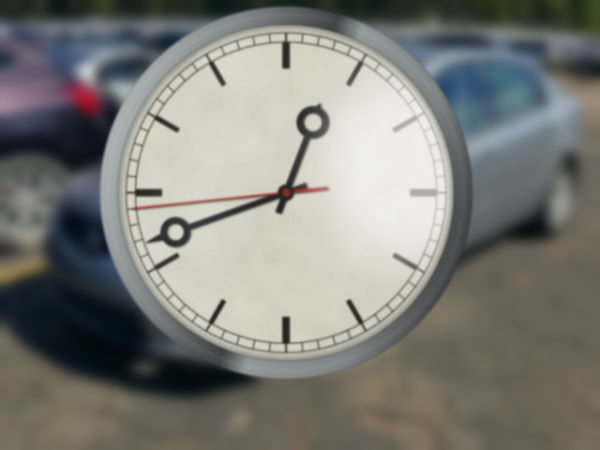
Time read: 12.41.44
